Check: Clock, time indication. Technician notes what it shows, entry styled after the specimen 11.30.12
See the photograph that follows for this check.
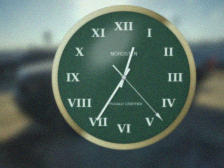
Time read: 12.35.23
